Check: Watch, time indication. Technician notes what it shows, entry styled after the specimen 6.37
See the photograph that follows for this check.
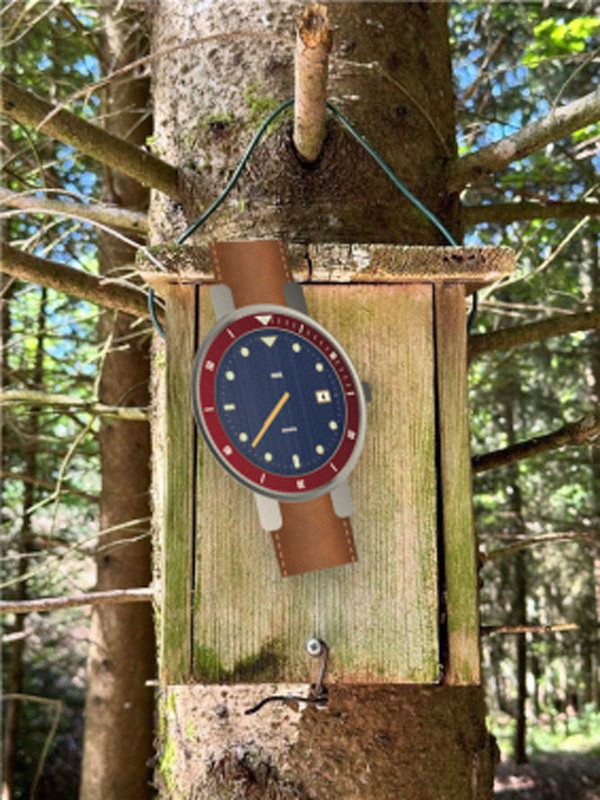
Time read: 7.38
